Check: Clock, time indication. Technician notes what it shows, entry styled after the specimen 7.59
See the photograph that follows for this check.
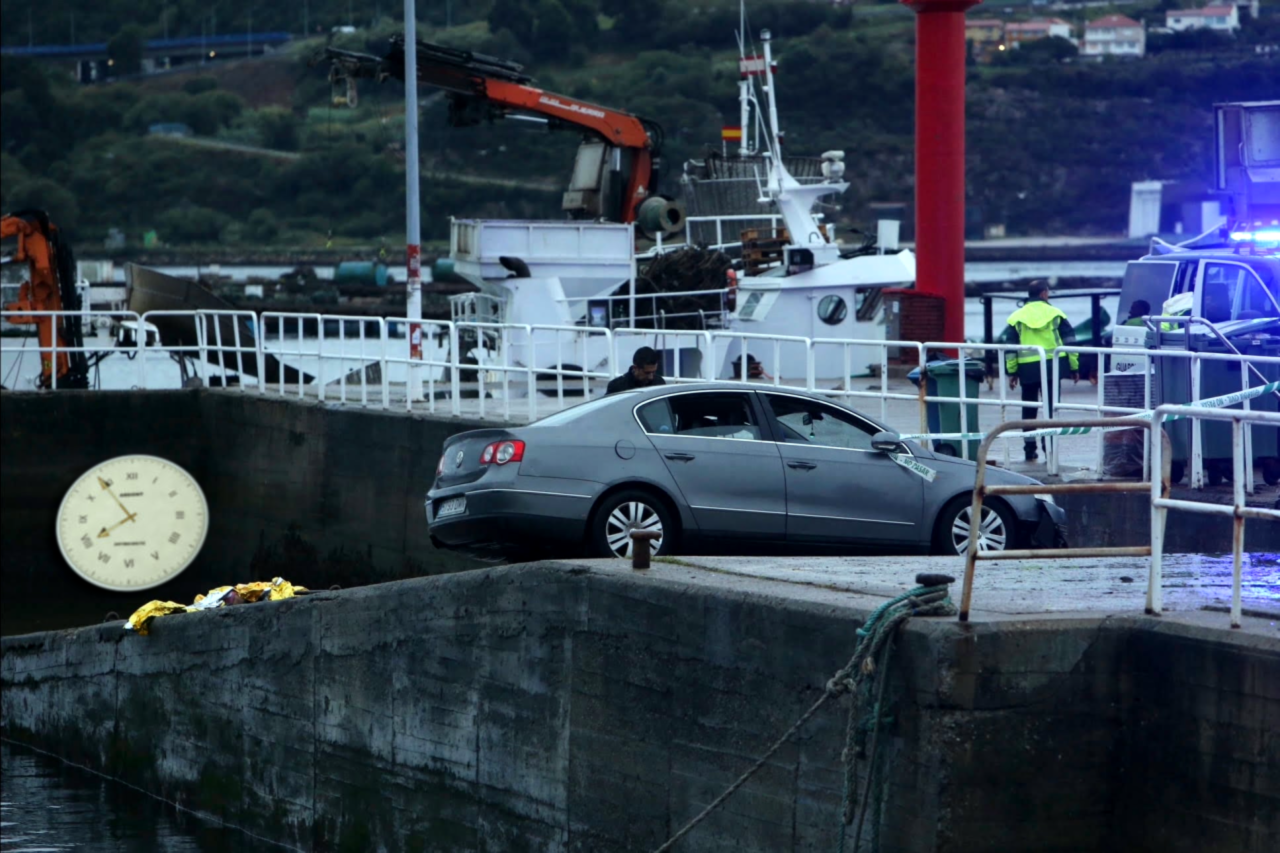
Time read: 7.54
